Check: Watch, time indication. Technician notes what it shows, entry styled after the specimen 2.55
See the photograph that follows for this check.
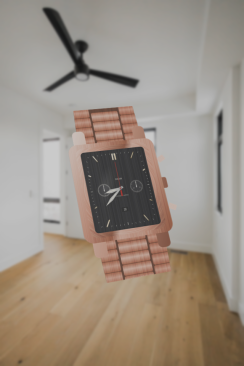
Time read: 8.38
